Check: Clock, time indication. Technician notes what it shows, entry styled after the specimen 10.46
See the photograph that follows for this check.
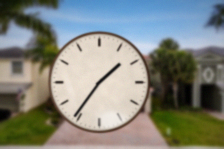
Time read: 1.36
